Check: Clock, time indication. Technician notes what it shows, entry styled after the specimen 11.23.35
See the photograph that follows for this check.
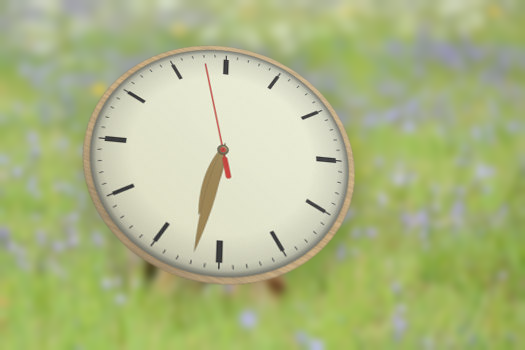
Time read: 6.31.58
